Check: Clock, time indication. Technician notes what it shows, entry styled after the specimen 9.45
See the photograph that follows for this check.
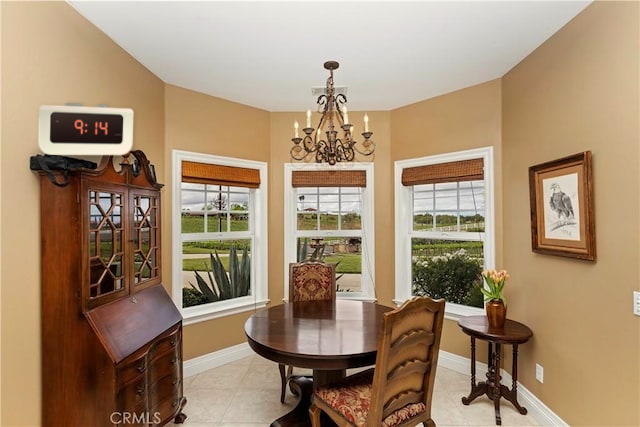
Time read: 9.14
